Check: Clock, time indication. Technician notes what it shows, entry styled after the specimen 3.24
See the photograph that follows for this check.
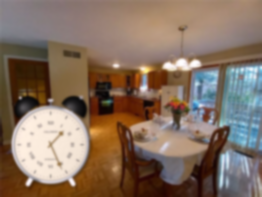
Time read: 1.26
